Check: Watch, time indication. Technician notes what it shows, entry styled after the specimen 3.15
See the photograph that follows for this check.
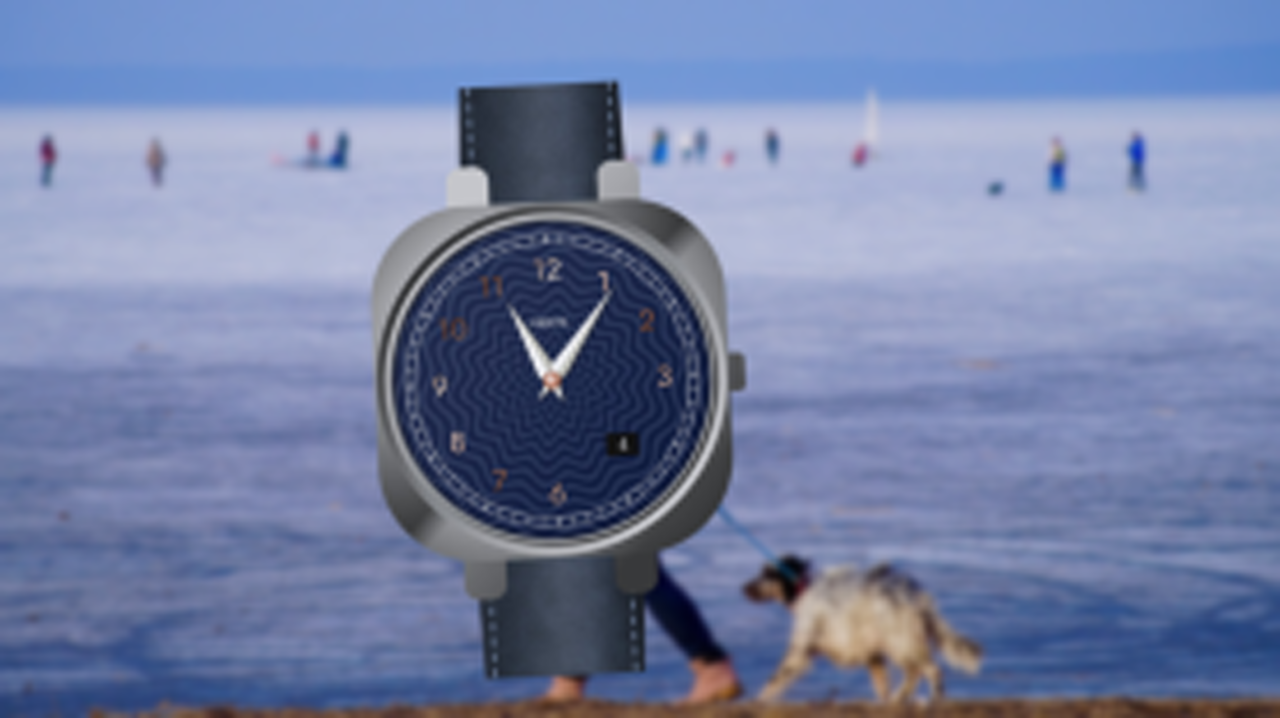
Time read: 11.06
